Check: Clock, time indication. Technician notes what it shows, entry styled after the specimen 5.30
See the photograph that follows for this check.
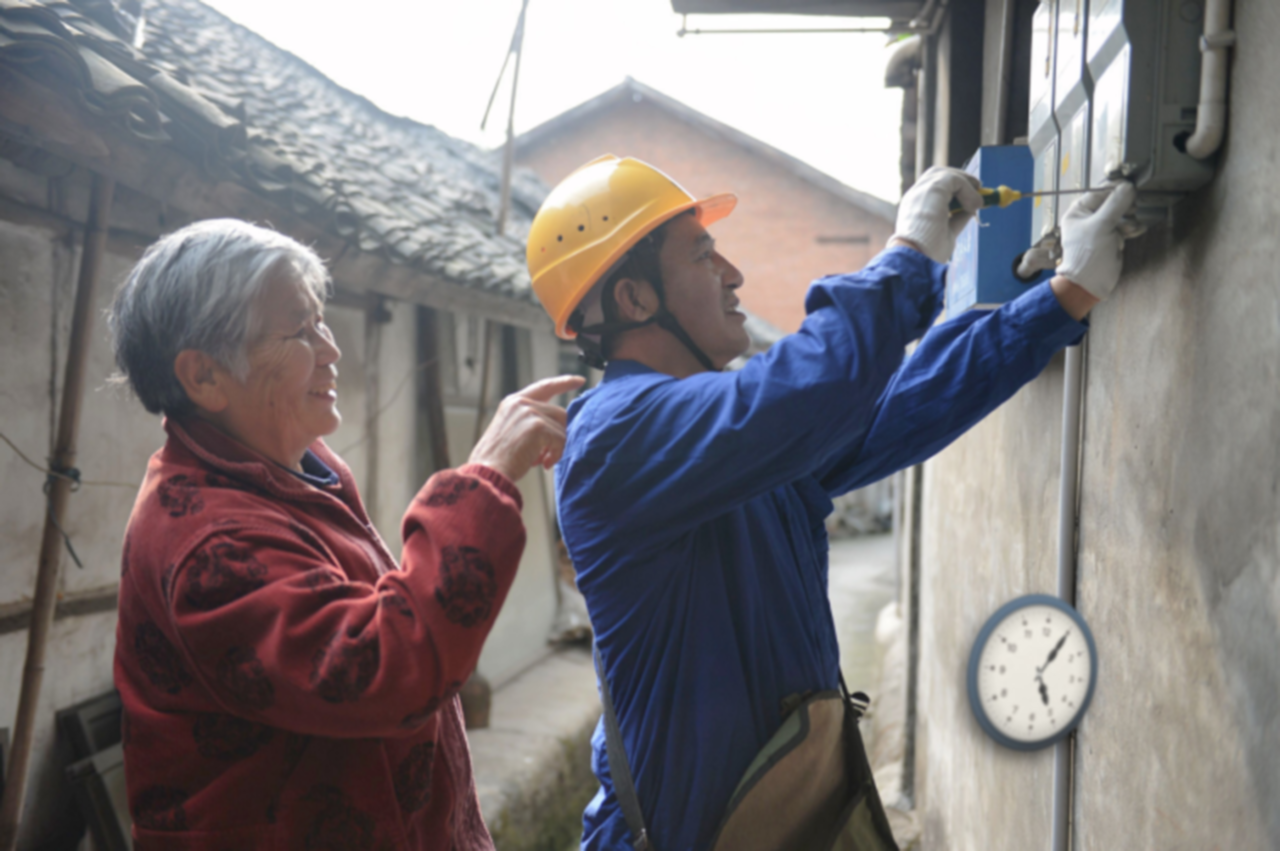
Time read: 5.05
